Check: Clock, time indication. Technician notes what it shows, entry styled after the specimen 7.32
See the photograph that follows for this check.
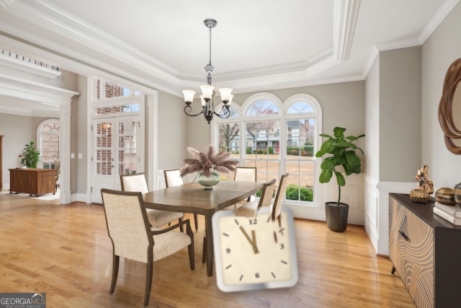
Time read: 11.55
